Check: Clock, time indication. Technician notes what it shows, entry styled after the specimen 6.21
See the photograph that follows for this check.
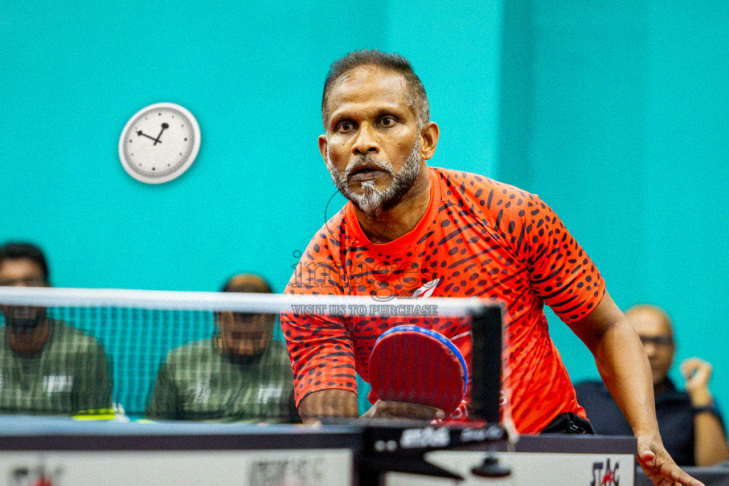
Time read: 12.49
